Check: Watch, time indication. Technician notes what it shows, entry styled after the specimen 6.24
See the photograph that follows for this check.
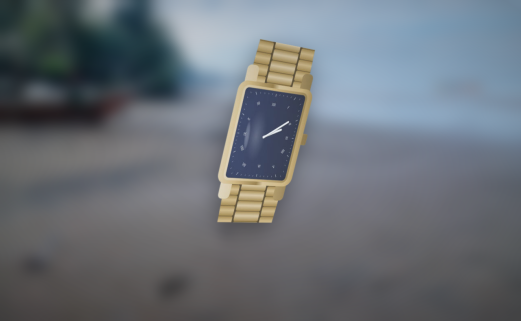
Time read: 2.09
